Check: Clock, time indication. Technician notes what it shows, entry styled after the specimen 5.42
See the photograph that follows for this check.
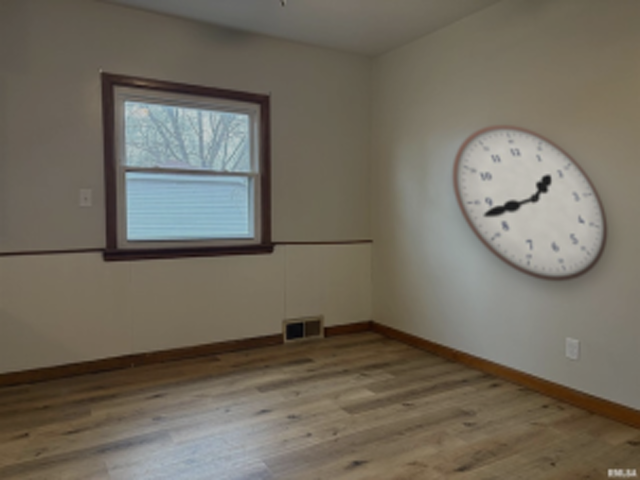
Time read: 1.43
